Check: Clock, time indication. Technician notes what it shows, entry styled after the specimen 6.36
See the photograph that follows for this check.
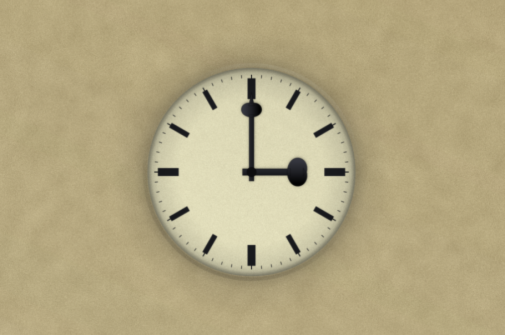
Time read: 3.00
